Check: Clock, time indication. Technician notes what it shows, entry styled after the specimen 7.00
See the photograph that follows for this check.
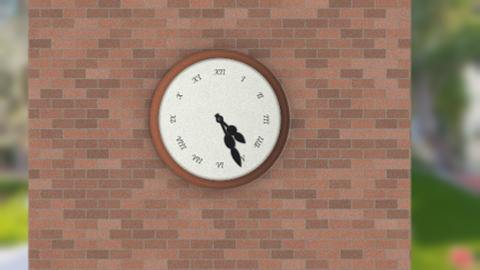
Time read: 4.26
